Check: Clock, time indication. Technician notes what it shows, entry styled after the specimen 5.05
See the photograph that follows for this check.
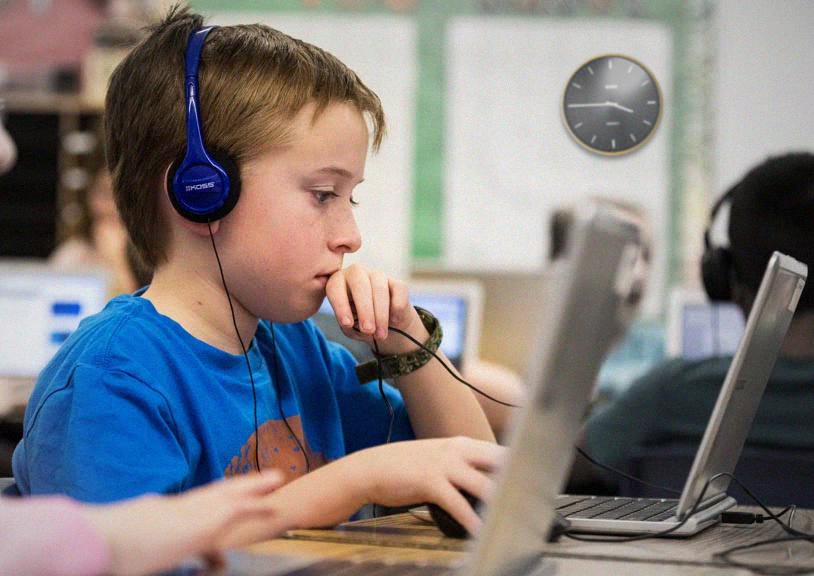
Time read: 3.45
